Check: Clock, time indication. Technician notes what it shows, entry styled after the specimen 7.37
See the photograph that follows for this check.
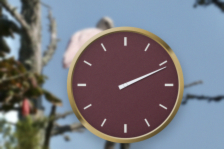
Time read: 2.11
